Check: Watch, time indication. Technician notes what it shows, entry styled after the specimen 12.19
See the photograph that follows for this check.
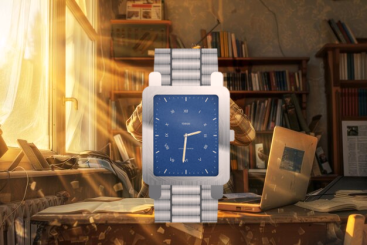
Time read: 2.31
